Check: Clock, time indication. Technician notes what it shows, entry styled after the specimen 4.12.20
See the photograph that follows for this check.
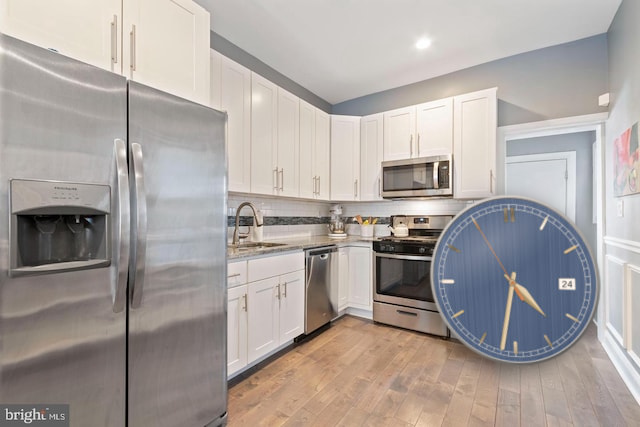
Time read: 4.31.55
